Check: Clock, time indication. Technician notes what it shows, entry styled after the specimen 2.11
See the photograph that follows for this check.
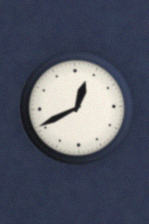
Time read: 12.41
